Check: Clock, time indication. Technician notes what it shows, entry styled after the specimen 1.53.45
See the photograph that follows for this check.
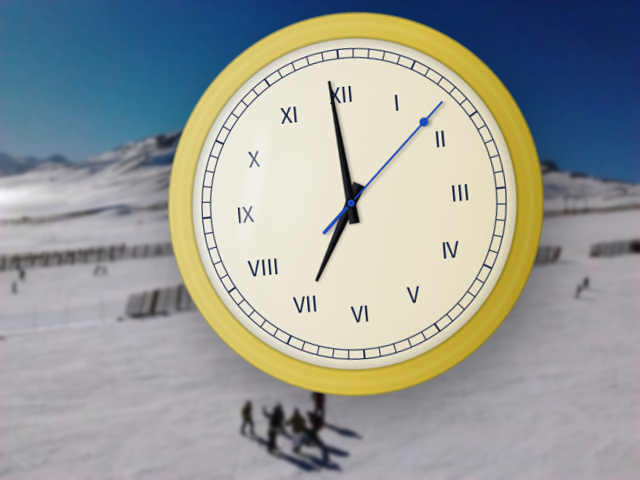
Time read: 6.59.08
